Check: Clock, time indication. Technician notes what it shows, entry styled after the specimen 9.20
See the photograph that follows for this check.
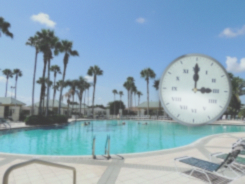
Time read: 3.00
